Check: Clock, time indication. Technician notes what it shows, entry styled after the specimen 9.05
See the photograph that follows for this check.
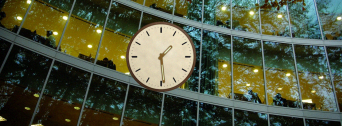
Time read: 1.29
